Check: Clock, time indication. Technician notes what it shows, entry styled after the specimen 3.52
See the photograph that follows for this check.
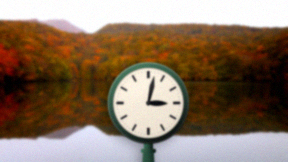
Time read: 3.02
